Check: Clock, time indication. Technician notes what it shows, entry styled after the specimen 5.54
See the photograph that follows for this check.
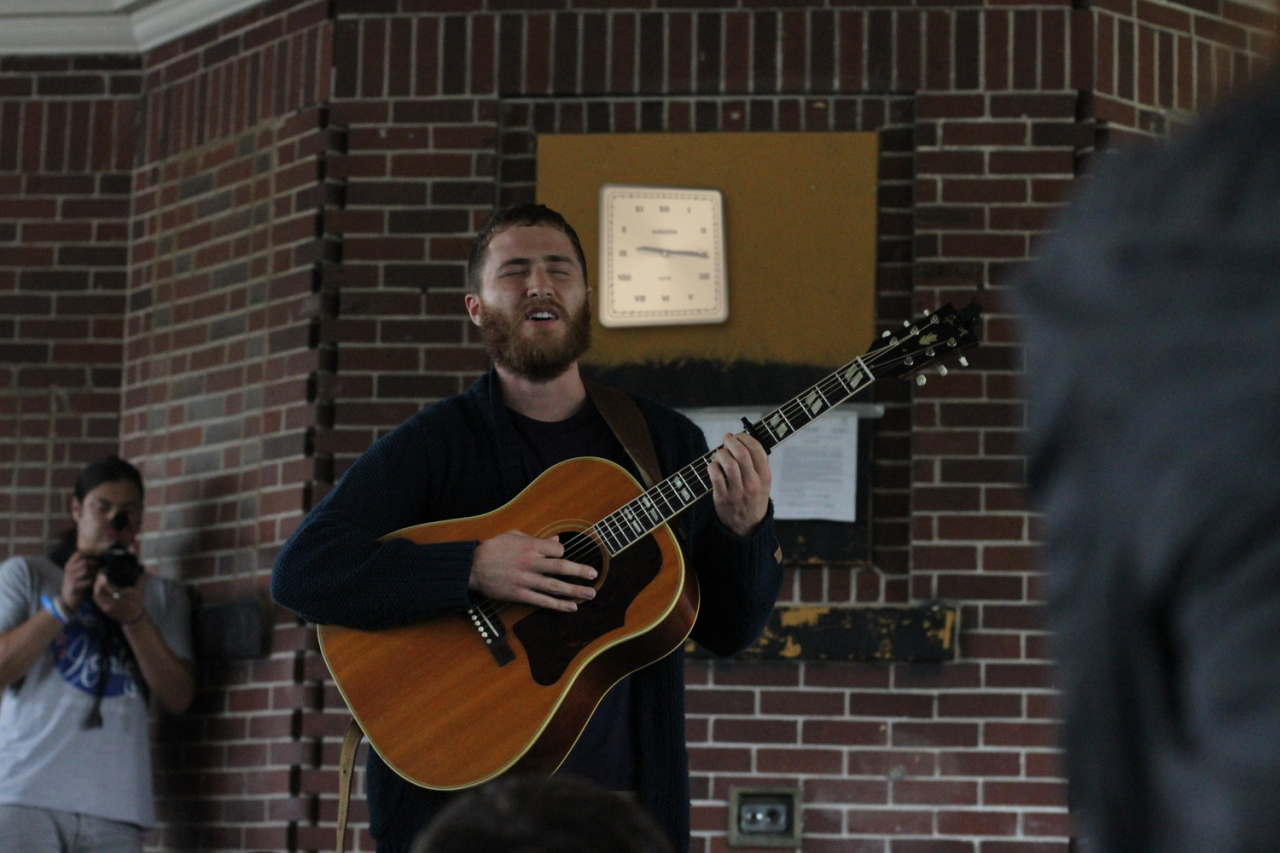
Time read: 9.16
